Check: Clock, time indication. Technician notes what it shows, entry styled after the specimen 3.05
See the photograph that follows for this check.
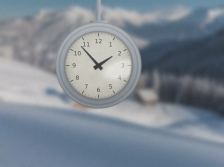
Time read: 1.53
